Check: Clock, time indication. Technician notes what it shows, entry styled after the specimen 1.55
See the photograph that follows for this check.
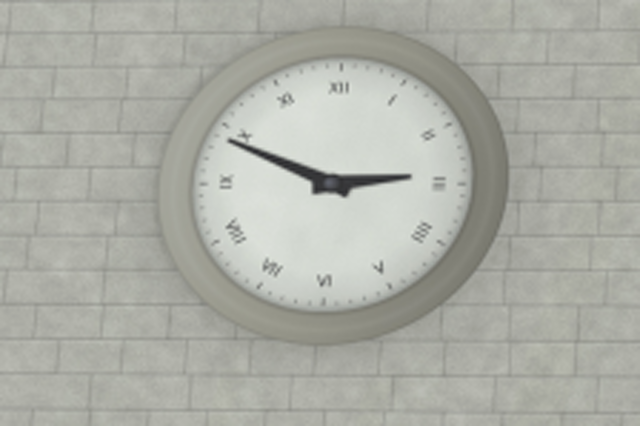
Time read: 2.49
